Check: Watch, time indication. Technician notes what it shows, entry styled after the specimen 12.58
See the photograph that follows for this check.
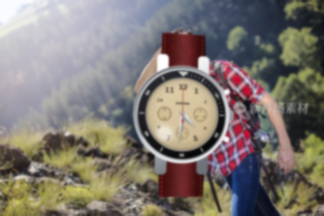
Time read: 4.31
